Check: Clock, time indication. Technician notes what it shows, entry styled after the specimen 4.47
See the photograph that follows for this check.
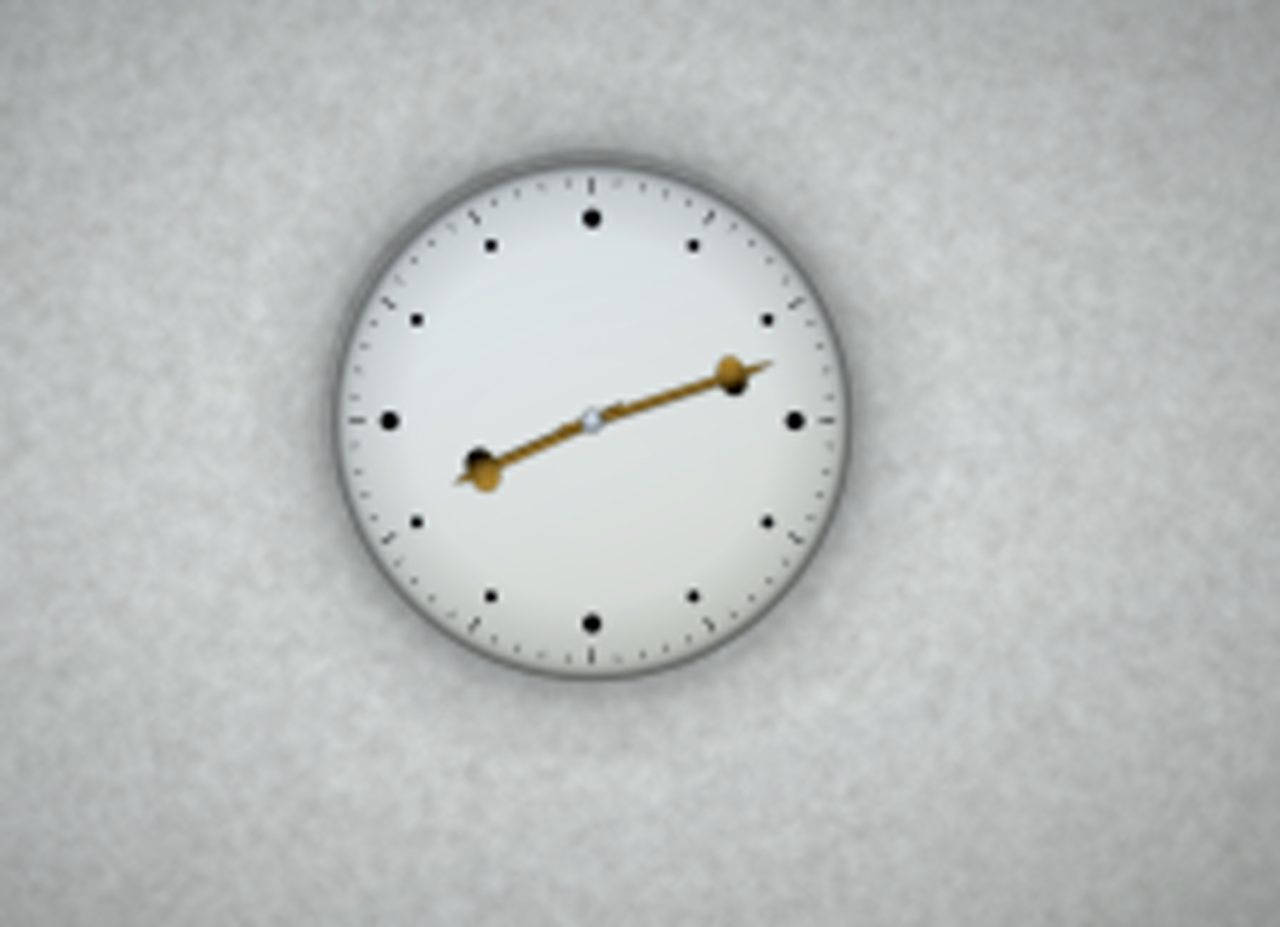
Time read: 8.12
